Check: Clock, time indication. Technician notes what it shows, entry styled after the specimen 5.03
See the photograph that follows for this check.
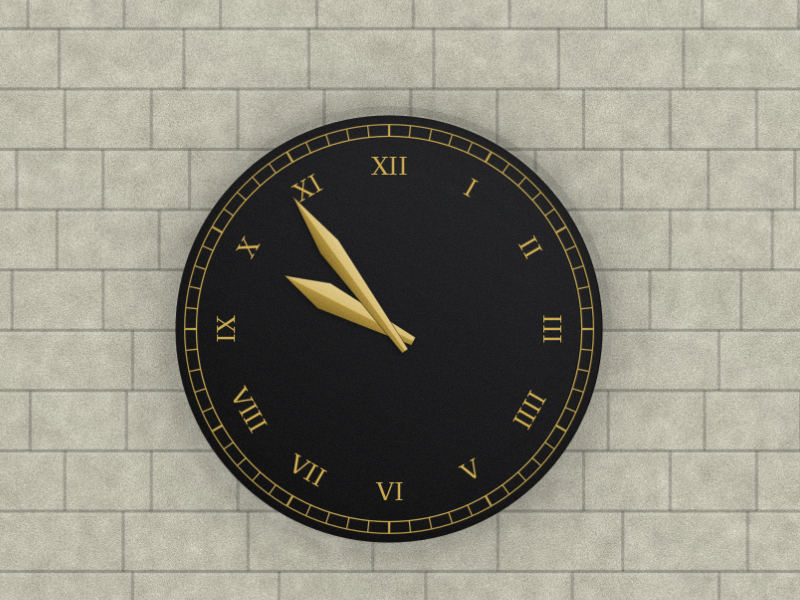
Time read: 9.54
